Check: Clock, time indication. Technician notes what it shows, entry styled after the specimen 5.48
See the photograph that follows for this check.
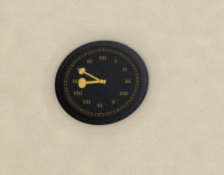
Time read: 8.50
